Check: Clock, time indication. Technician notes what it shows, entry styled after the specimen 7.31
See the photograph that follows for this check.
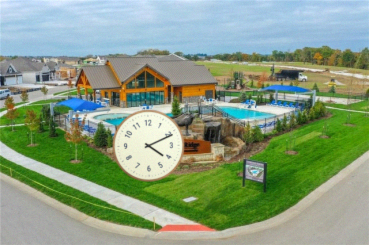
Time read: 4.11
